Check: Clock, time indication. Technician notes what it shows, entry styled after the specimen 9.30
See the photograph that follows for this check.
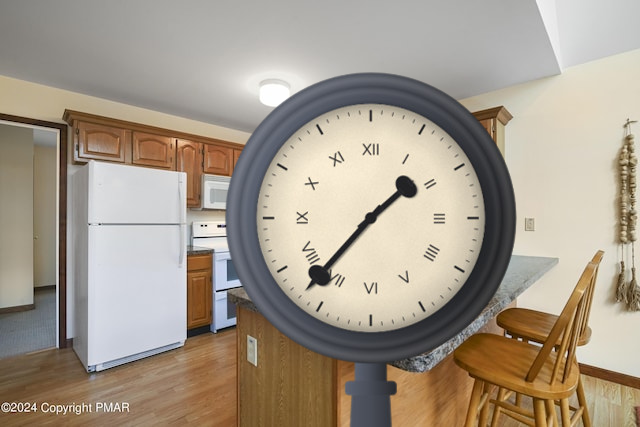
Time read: 1.37
